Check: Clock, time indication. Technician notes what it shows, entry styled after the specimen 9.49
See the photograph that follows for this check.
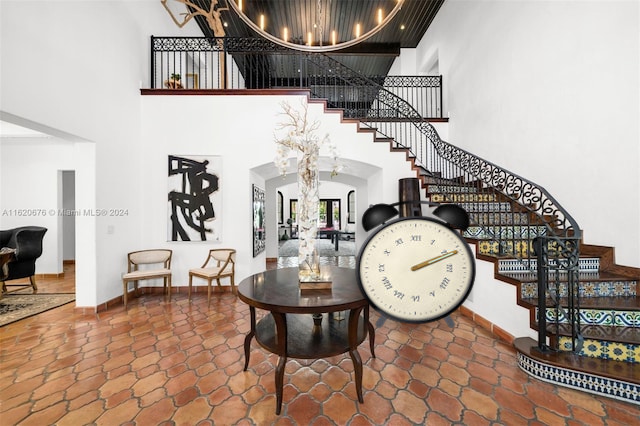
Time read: 2.11
